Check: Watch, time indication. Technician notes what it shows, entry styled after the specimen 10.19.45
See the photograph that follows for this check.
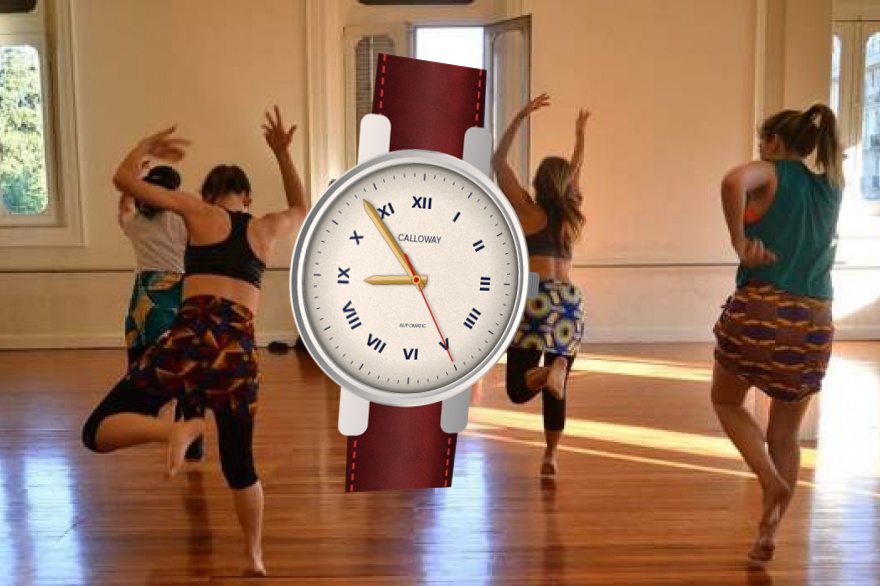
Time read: 8.53.25
